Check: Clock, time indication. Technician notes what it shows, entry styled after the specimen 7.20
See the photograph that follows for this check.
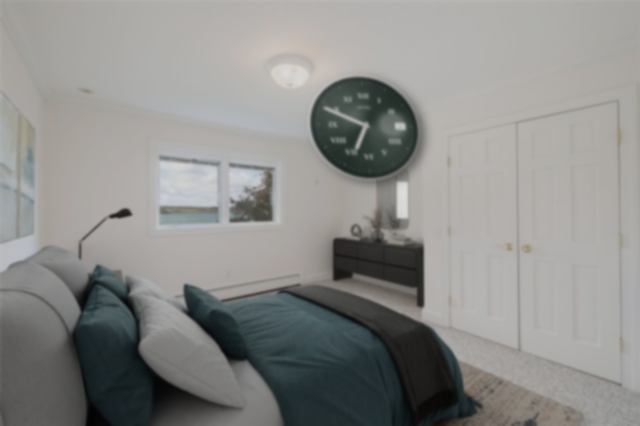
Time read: 6.49
